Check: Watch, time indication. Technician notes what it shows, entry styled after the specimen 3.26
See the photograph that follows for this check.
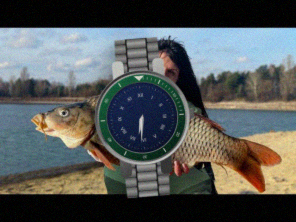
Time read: 6.31
